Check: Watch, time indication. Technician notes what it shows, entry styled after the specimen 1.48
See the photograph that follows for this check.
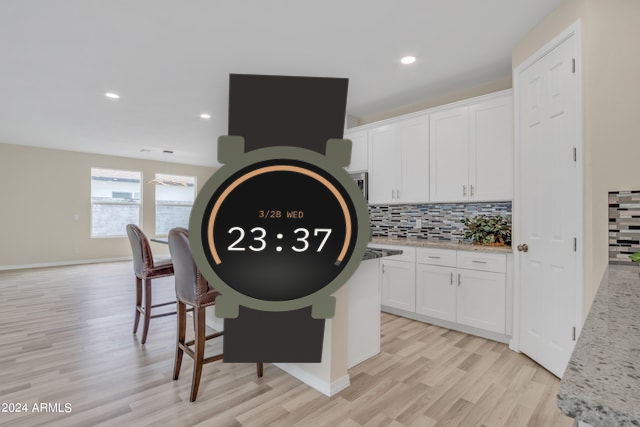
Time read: 23.37
